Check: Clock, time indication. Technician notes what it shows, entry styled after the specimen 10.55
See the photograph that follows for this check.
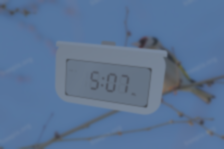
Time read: 5.07
